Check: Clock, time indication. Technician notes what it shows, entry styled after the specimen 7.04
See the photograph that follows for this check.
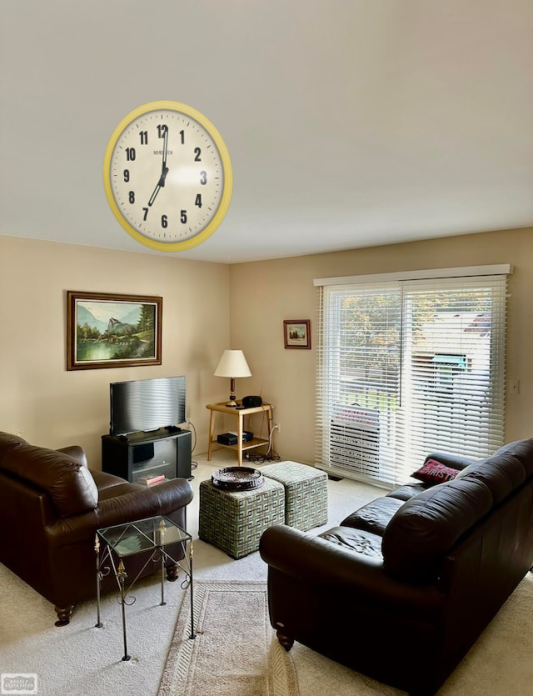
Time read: 7.01
